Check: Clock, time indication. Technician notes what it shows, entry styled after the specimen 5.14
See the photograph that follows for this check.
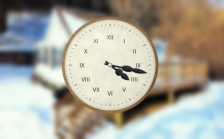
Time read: 4.17
